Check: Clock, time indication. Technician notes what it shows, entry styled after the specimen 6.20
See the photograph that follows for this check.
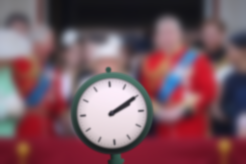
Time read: 2.10
